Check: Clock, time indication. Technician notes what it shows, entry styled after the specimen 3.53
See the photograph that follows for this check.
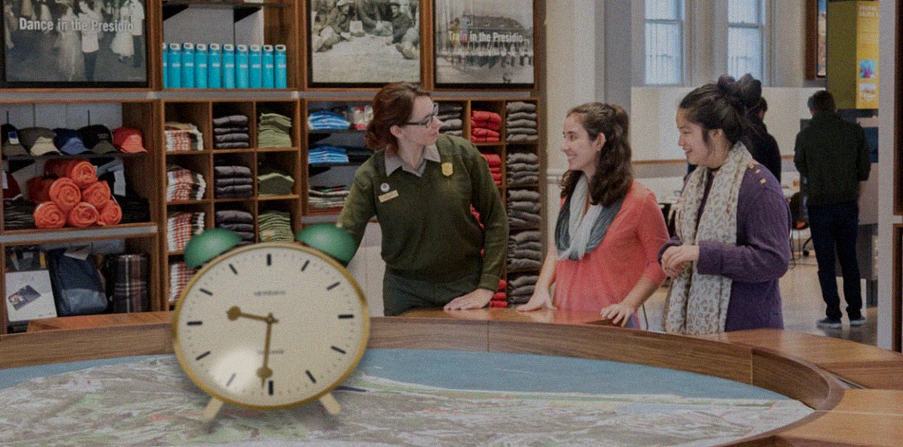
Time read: 9.31
